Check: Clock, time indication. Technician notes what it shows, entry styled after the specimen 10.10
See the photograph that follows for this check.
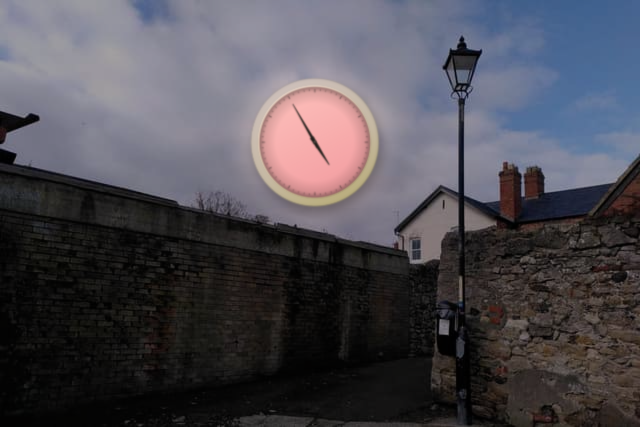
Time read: 4.55
